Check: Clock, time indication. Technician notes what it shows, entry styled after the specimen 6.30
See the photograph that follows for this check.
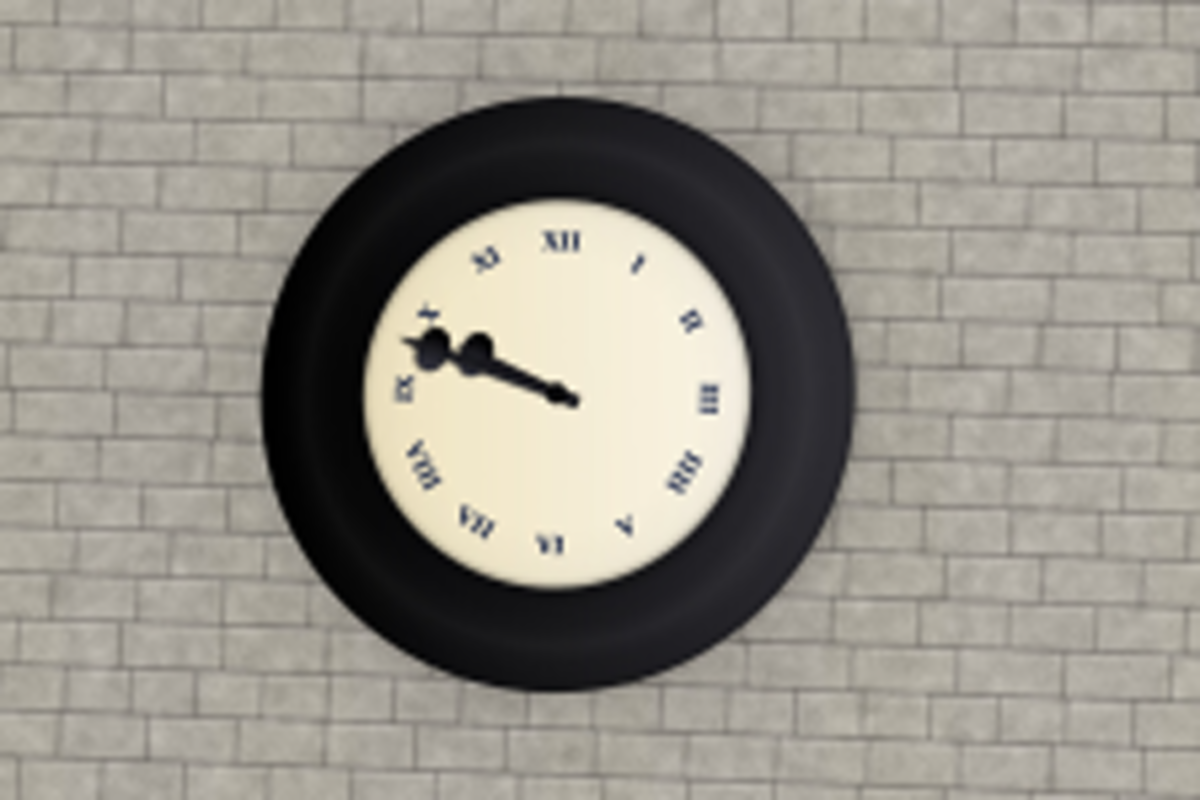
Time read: 9.48
